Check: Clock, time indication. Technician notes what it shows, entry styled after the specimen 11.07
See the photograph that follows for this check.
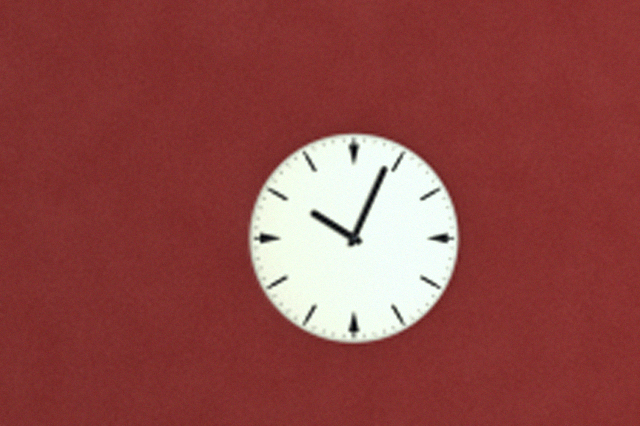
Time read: 10.04
